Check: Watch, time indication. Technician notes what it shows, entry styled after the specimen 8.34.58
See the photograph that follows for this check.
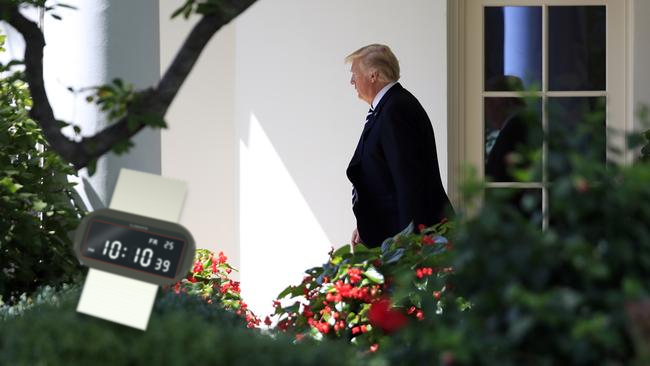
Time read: 10.10.39
